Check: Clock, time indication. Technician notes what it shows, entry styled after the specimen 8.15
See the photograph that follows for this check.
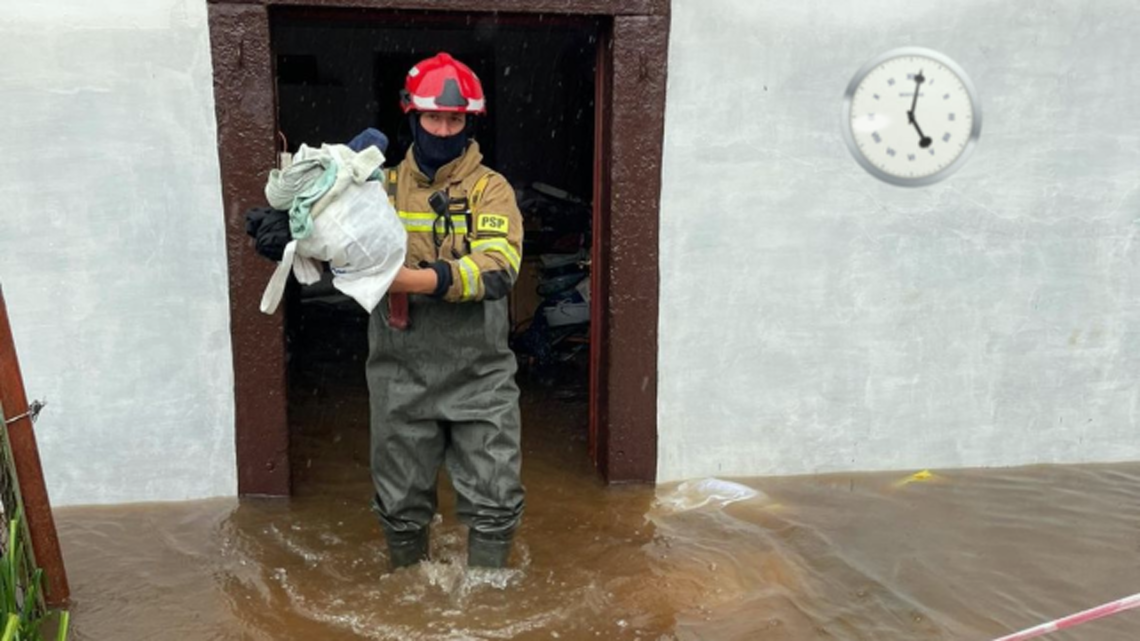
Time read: 5.02
